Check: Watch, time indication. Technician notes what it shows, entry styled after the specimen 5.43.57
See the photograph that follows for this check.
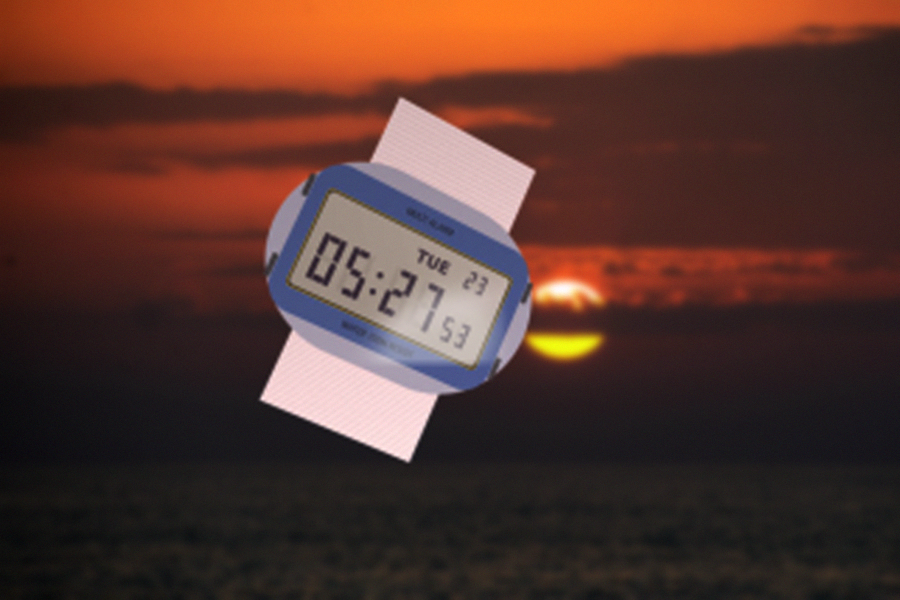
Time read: 5.27.53
